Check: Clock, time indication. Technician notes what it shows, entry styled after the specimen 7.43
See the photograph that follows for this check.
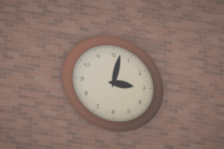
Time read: 3.02
